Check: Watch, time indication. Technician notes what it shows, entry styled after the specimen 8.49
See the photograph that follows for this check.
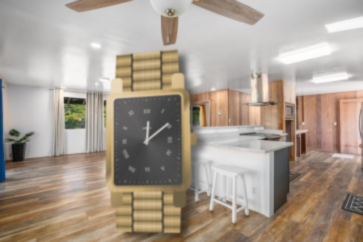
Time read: 12.09
